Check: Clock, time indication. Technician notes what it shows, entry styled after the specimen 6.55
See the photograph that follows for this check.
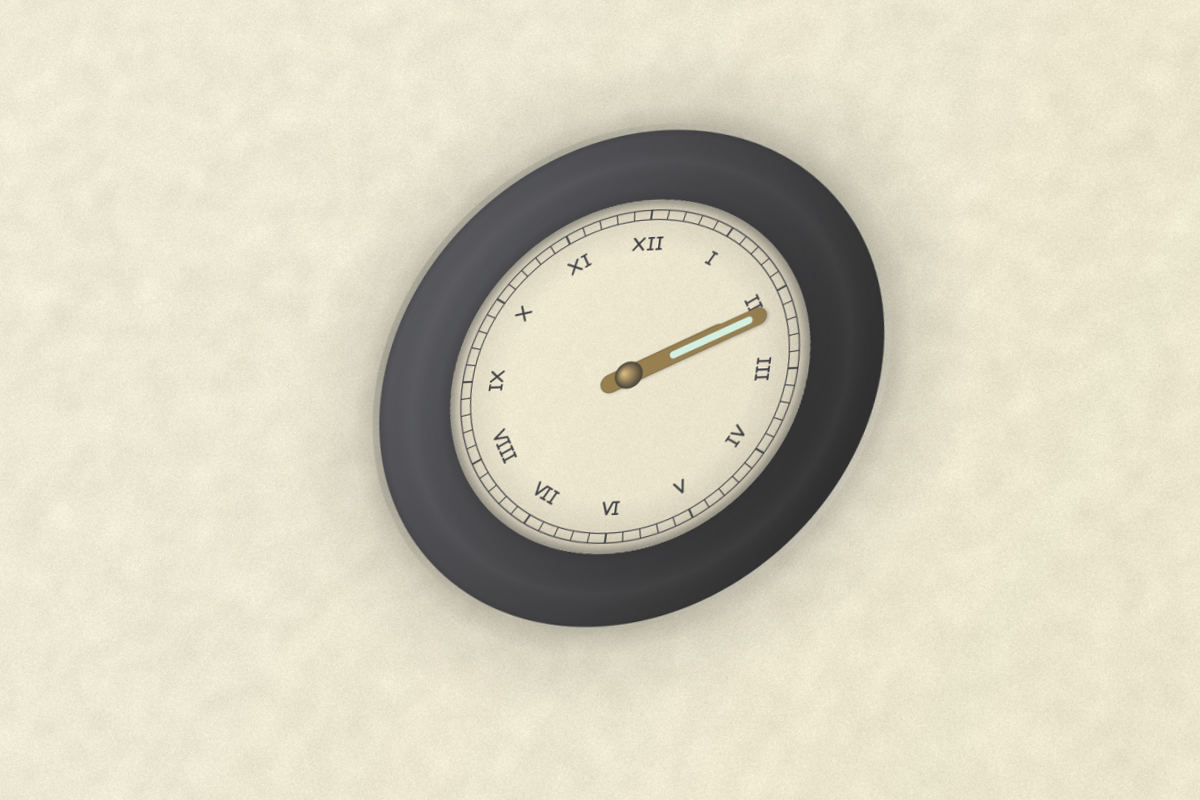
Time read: 2.11
